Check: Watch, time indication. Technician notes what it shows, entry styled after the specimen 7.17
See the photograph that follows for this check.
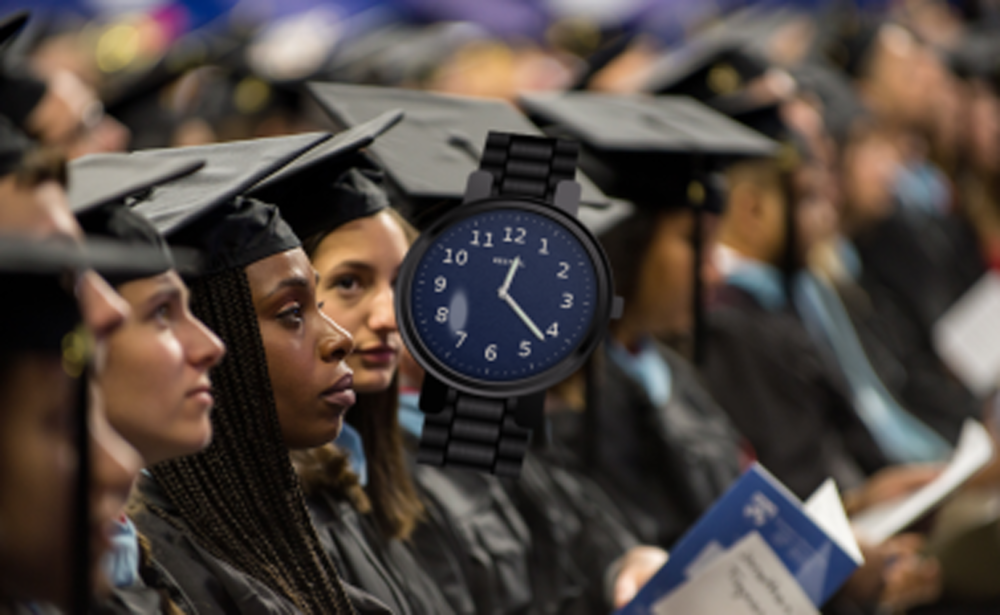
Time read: 12.22
